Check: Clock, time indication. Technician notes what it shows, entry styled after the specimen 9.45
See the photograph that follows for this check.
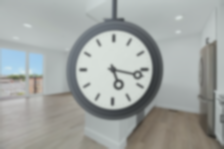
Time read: 5.17
